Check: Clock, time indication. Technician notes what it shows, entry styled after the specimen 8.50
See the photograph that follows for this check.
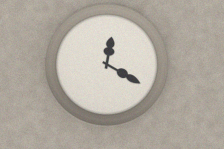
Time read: 12.20
